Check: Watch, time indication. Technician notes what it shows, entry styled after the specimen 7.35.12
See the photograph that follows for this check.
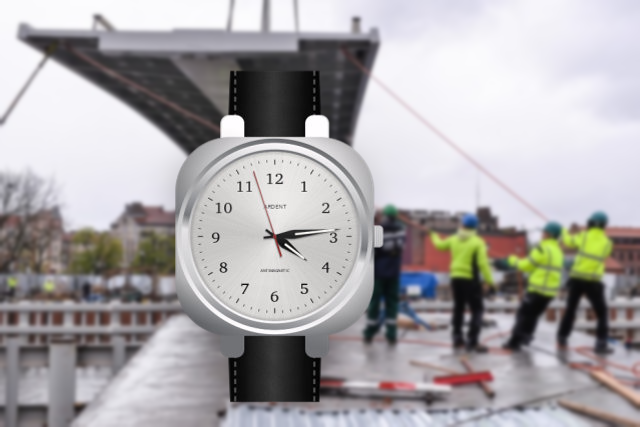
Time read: 4.13.57
